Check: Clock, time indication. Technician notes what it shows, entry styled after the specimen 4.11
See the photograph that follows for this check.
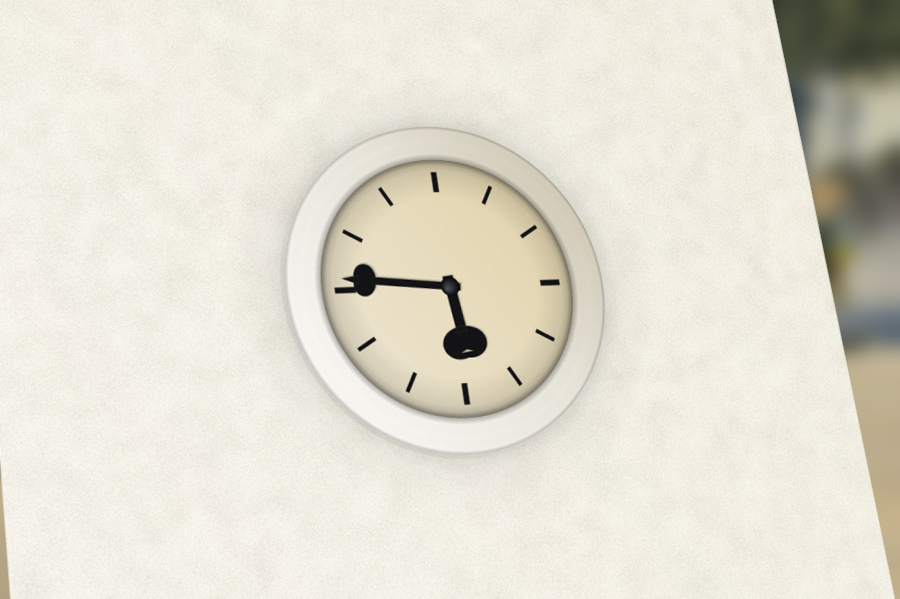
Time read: 5.46
